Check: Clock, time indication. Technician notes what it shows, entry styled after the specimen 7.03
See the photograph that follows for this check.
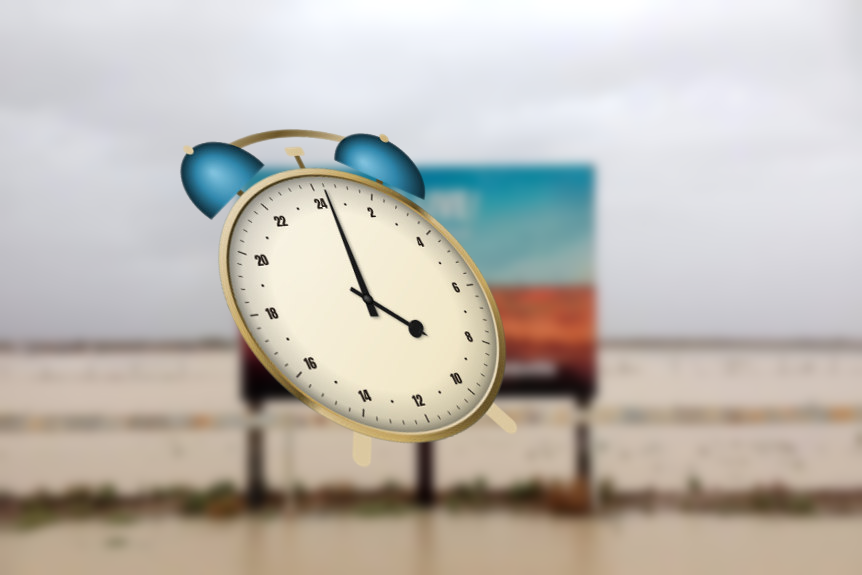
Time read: 9.01
